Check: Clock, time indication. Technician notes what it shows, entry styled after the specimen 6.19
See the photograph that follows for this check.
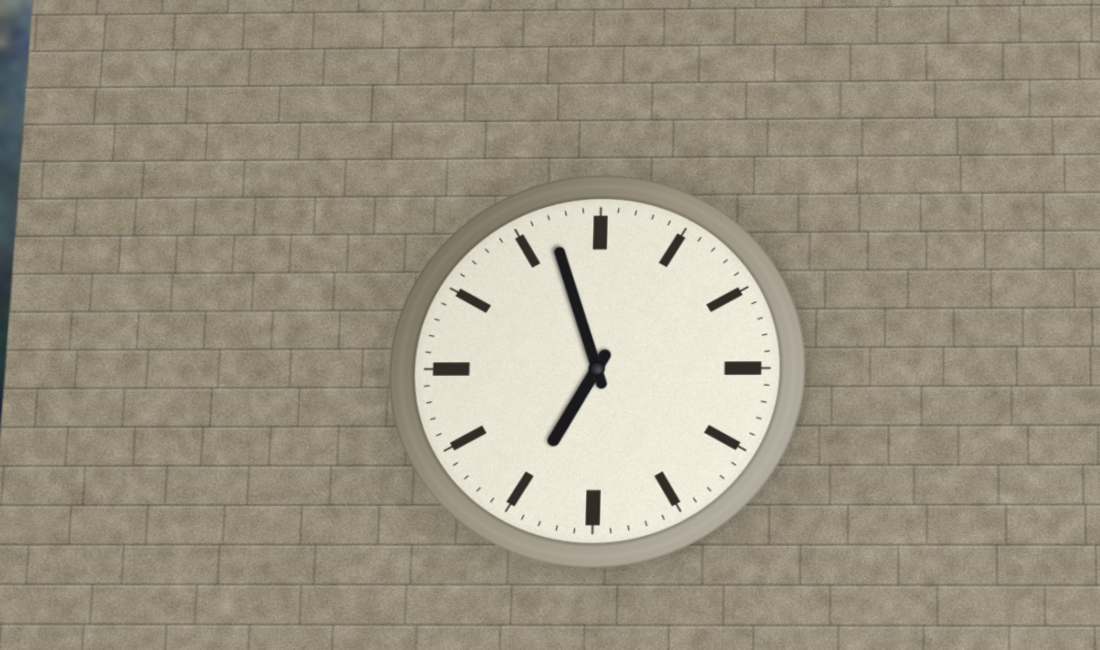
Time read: 6.57
